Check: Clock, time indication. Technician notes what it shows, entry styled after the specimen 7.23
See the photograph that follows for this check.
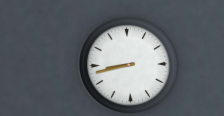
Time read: 8.43
